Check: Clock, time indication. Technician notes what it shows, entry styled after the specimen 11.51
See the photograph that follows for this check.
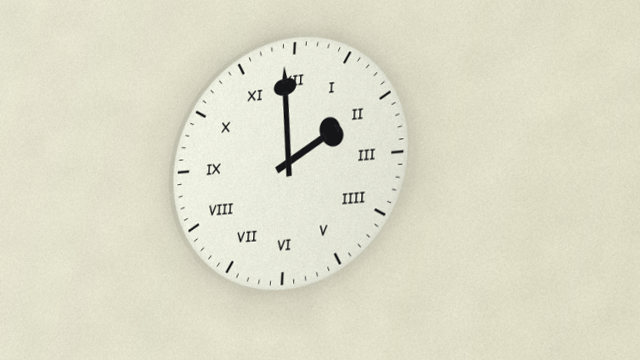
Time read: 1.59
